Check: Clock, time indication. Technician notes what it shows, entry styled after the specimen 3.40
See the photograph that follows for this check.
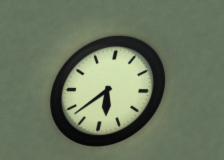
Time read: 5.38
